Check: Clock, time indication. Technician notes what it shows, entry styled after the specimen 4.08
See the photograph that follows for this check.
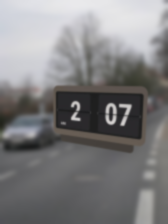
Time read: 2.07
